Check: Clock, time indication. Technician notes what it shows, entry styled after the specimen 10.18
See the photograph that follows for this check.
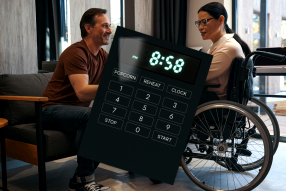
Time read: 8.58
